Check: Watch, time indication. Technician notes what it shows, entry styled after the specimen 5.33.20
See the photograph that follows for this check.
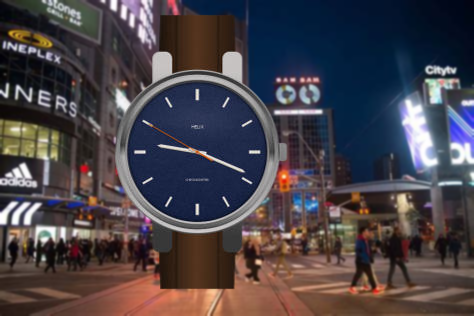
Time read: 9.18.50
